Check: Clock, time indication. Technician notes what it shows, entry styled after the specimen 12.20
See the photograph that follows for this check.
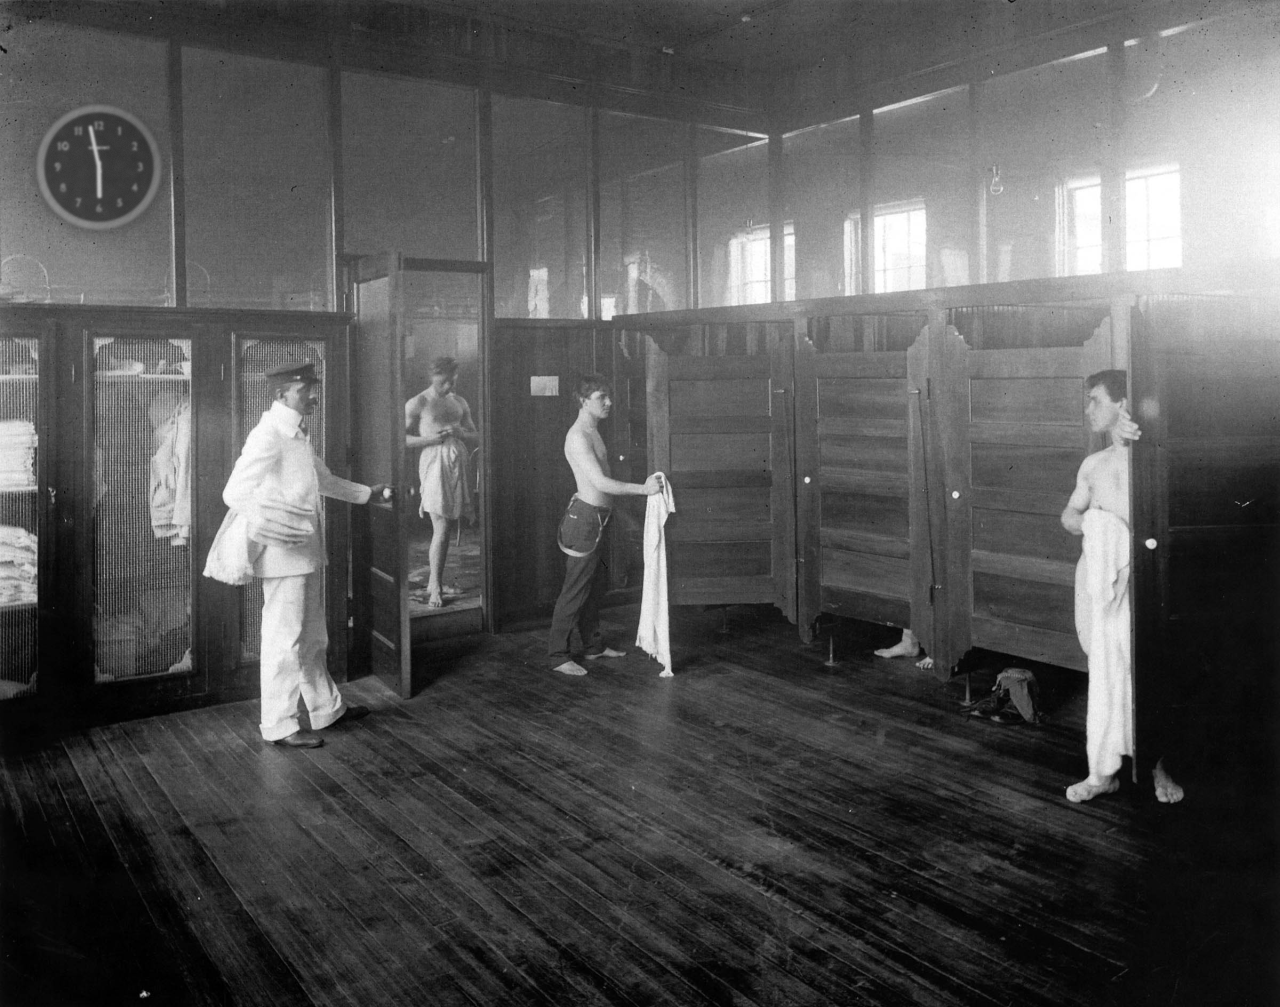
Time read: 5.58
